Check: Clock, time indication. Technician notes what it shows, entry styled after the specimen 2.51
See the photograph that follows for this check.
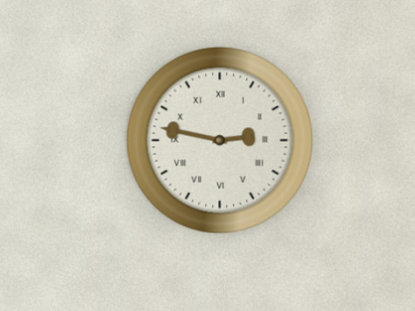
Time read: 2.47
